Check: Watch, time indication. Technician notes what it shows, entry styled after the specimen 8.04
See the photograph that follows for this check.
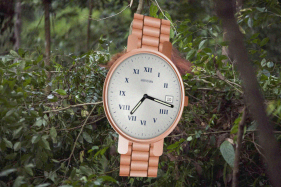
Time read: 7.17
